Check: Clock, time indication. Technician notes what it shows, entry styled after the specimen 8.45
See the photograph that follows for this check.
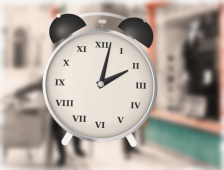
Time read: 2.02
